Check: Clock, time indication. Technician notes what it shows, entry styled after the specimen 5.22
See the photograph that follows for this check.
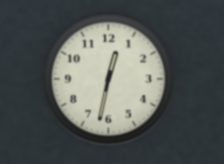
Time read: 12.32
